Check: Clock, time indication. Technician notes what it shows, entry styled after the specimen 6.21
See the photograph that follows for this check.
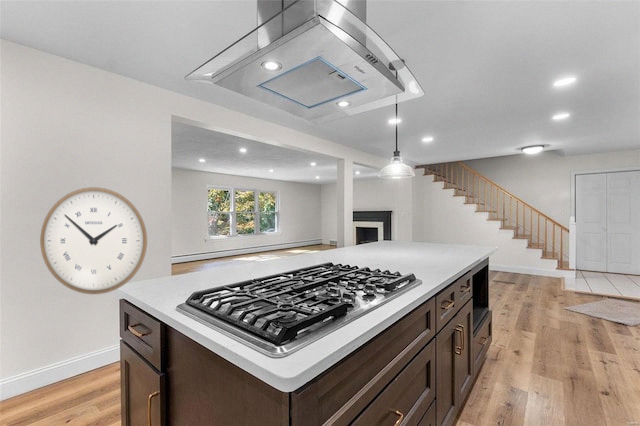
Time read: 1.52
